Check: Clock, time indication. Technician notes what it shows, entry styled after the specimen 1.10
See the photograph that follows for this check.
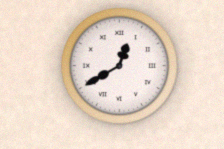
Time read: 12.40
